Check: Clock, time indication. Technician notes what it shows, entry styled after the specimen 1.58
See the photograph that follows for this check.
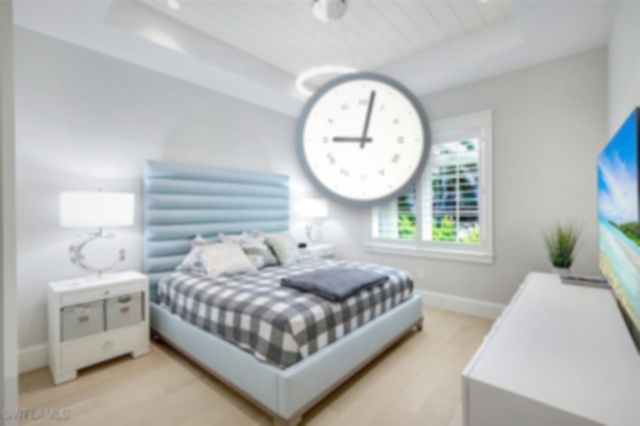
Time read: 9.02
